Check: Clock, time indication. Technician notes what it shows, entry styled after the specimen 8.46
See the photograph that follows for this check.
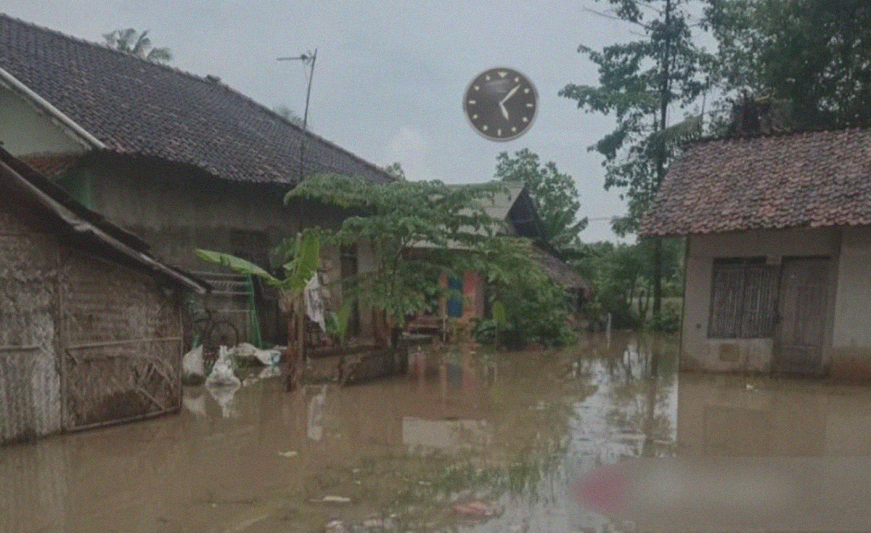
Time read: 5.07
